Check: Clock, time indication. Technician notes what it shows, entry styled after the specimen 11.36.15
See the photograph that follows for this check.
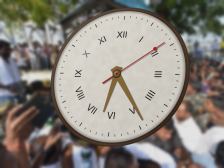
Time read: 6.24.09
